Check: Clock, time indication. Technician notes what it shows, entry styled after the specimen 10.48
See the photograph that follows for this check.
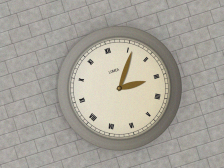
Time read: 3.06
